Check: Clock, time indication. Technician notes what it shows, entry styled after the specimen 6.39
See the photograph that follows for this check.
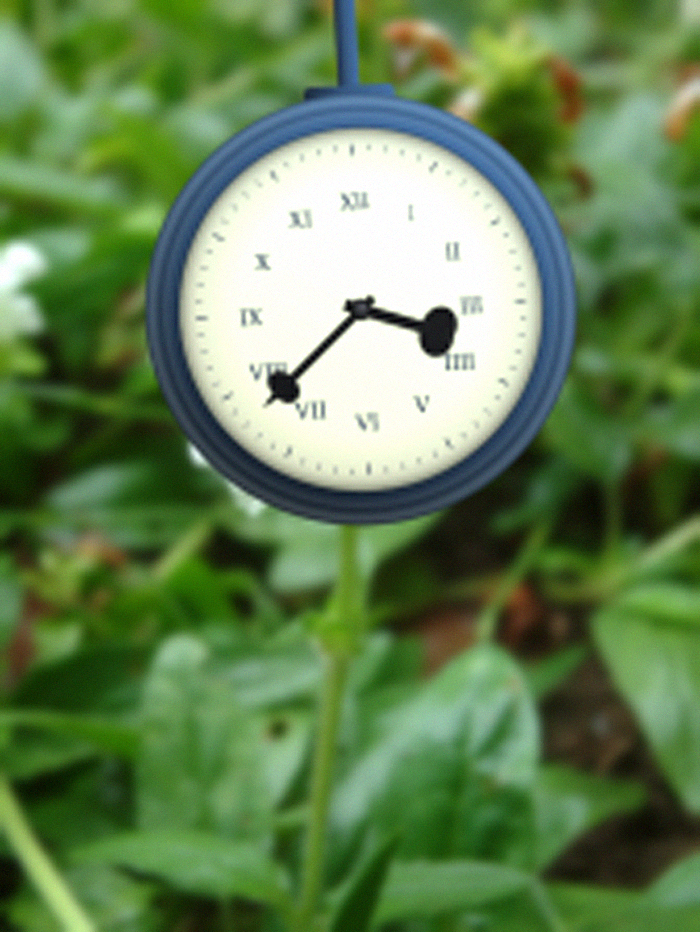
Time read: 3.38
